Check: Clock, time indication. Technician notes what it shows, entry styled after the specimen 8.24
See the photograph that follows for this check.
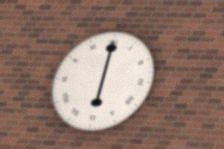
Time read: 6.00
